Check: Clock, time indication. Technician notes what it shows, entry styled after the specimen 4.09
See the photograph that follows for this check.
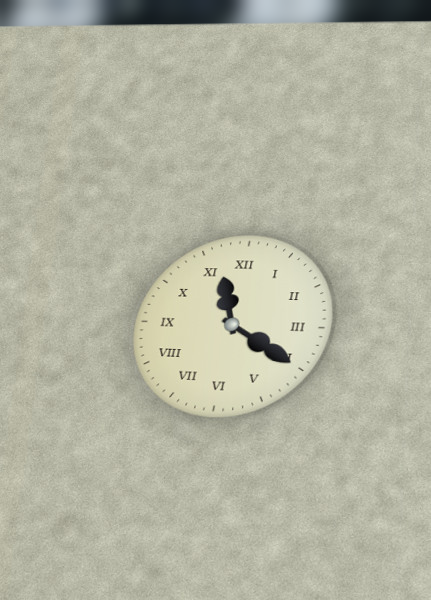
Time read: 11.20
